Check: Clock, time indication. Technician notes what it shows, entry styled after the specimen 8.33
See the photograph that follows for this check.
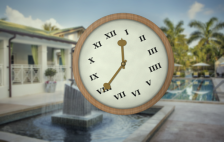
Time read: 12.40
